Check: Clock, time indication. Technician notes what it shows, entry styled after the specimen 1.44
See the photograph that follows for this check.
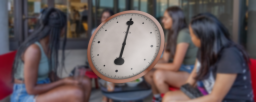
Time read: 6.00
